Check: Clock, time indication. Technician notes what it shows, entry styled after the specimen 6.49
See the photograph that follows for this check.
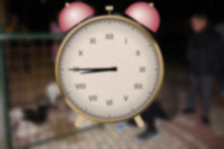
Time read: 8.45
